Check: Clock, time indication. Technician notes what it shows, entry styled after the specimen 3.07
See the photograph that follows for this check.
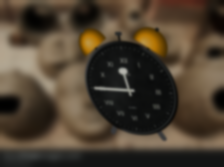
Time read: 11.45
